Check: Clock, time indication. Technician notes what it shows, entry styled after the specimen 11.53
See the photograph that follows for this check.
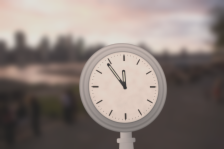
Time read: 11.54
